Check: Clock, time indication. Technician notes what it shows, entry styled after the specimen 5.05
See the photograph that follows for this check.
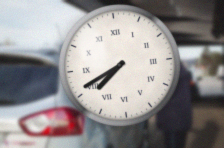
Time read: 7.41
